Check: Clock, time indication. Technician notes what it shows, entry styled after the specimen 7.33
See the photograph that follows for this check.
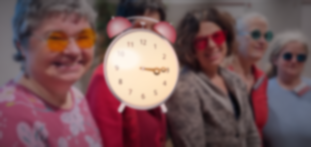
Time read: 3.15
